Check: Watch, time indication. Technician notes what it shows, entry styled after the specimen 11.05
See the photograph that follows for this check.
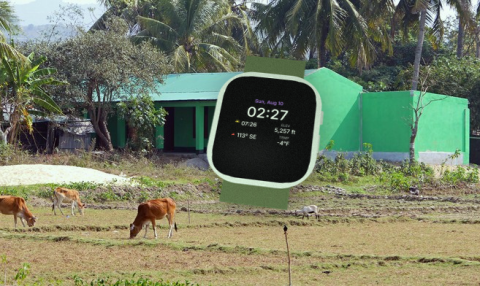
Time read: 2.27
